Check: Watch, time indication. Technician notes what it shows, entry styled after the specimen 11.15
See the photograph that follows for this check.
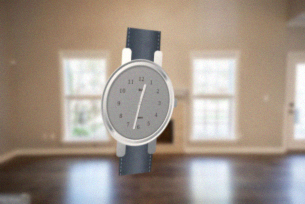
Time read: 12.32
